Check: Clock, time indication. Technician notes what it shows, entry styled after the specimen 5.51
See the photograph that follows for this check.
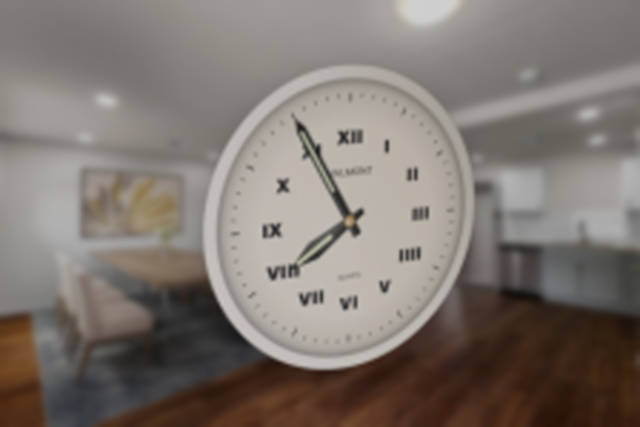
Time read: 7.55
